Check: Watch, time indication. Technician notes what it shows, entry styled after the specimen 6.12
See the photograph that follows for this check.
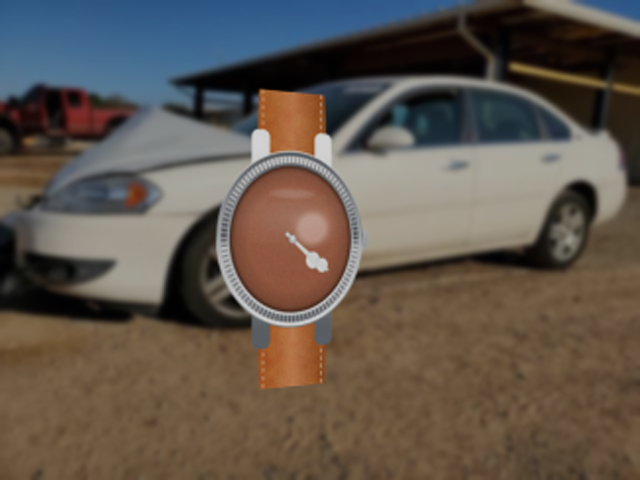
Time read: 4.21
